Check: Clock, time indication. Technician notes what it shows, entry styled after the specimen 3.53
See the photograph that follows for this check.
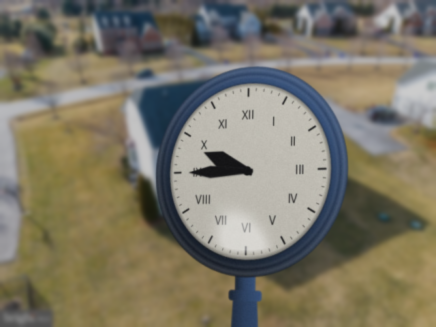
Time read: 9.45
